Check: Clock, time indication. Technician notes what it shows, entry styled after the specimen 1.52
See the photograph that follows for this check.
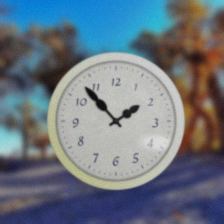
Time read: 1.53
